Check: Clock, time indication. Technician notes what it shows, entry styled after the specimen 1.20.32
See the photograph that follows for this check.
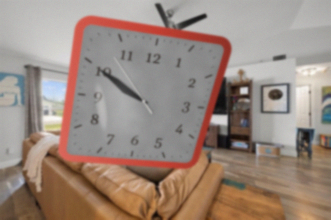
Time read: 9.49.53
